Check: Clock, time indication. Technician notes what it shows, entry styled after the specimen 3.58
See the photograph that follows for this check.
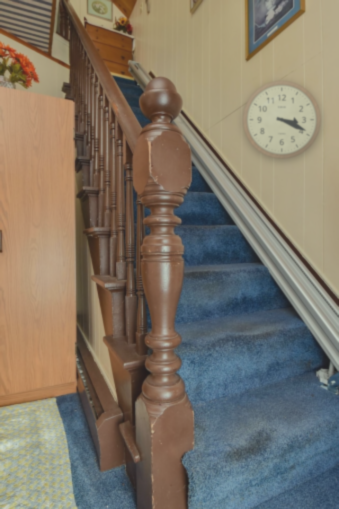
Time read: 3.19
